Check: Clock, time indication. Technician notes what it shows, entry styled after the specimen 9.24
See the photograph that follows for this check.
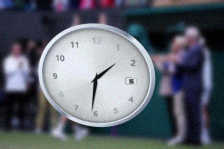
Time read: 1.31
